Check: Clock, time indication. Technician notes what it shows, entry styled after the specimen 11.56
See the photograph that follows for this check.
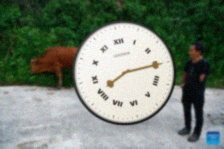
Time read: 8.15
